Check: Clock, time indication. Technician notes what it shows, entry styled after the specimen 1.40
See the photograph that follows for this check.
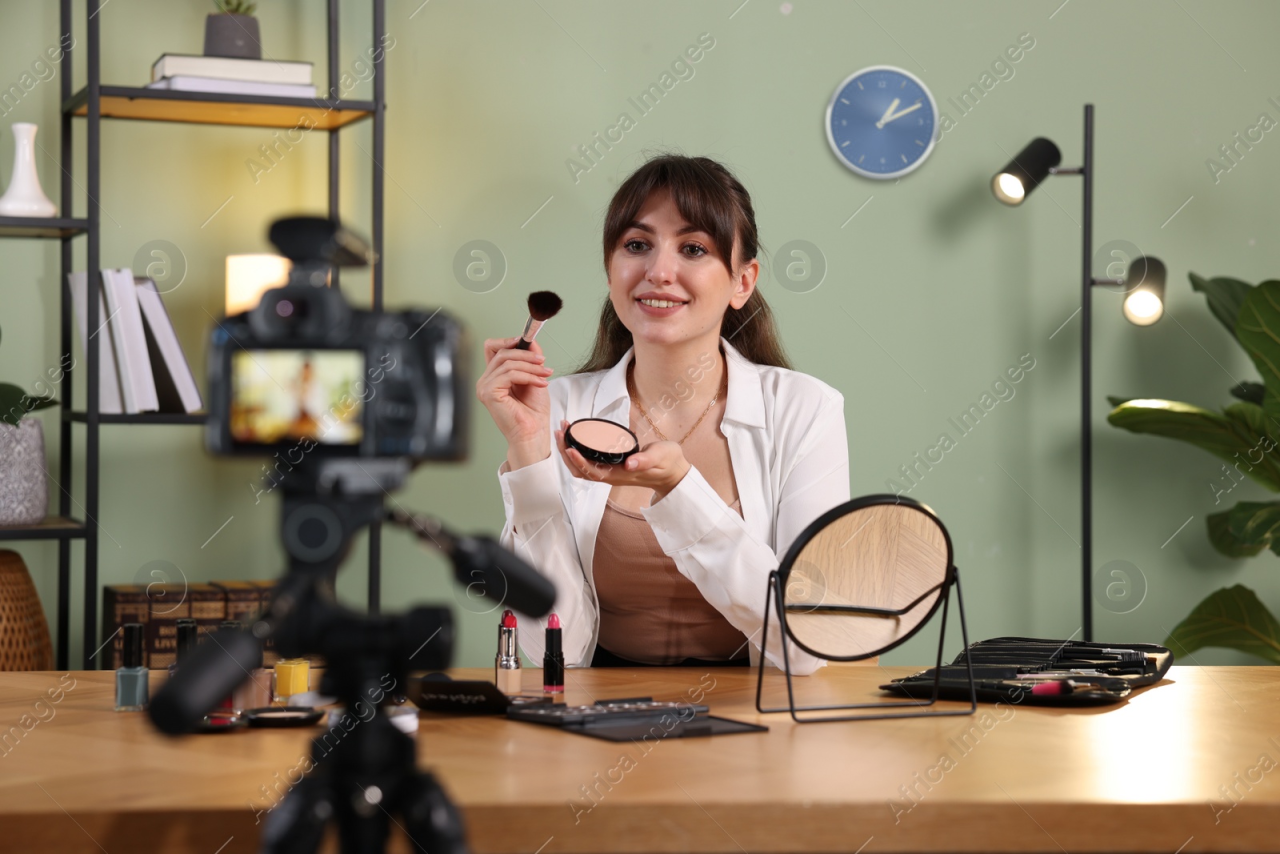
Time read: 1.11
